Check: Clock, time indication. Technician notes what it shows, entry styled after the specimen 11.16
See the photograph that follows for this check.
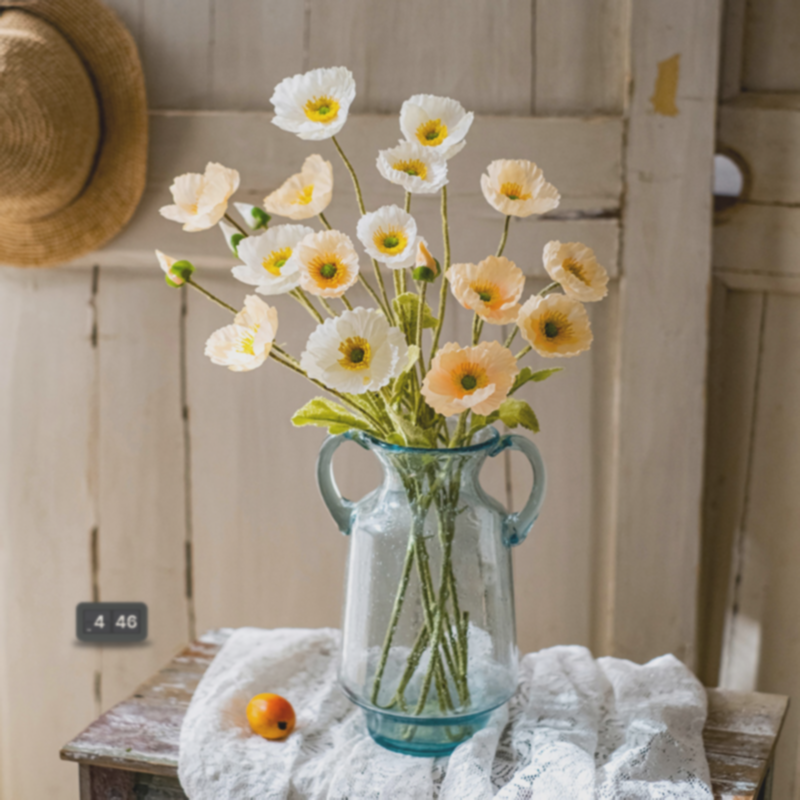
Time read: 4.46
